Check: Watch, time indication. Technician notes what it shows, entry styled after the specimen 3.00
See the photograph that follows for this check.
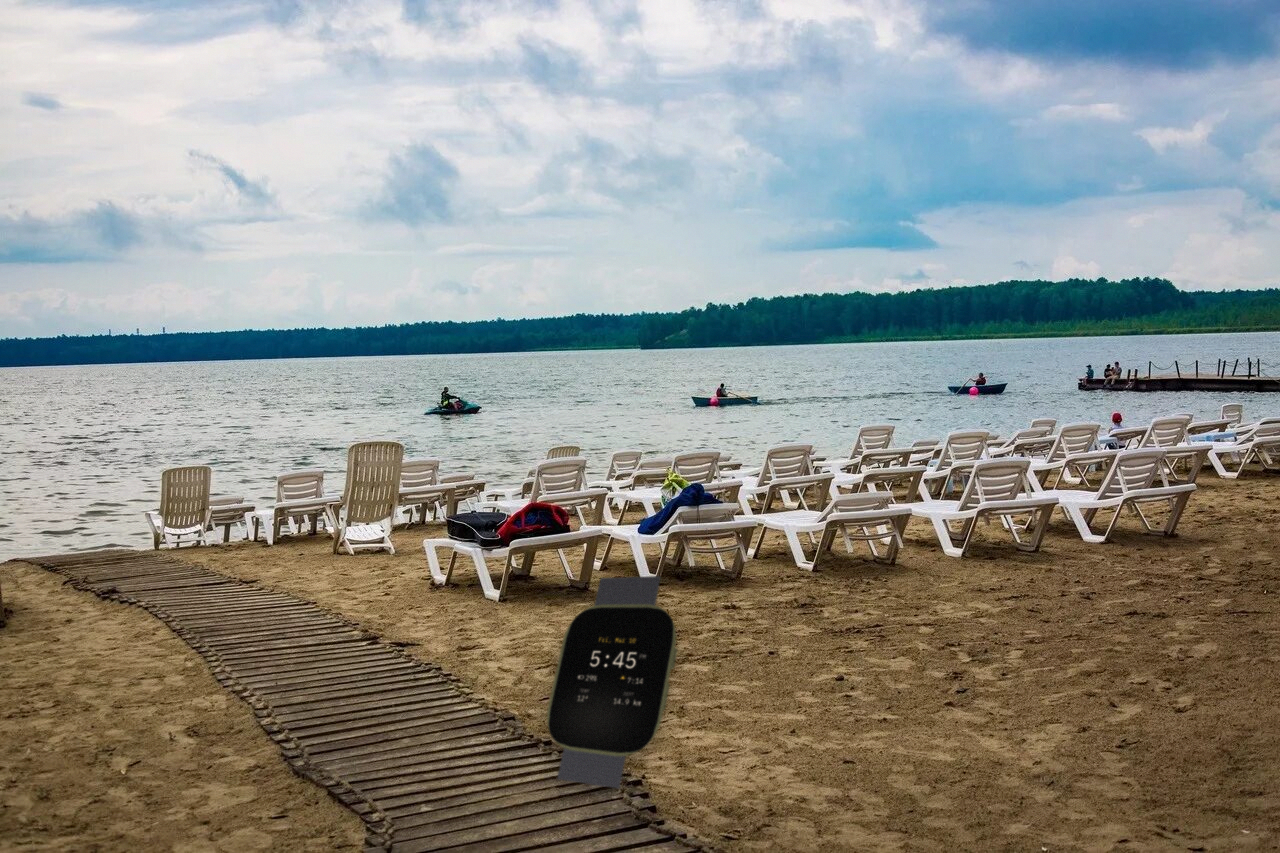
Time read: 5.45
